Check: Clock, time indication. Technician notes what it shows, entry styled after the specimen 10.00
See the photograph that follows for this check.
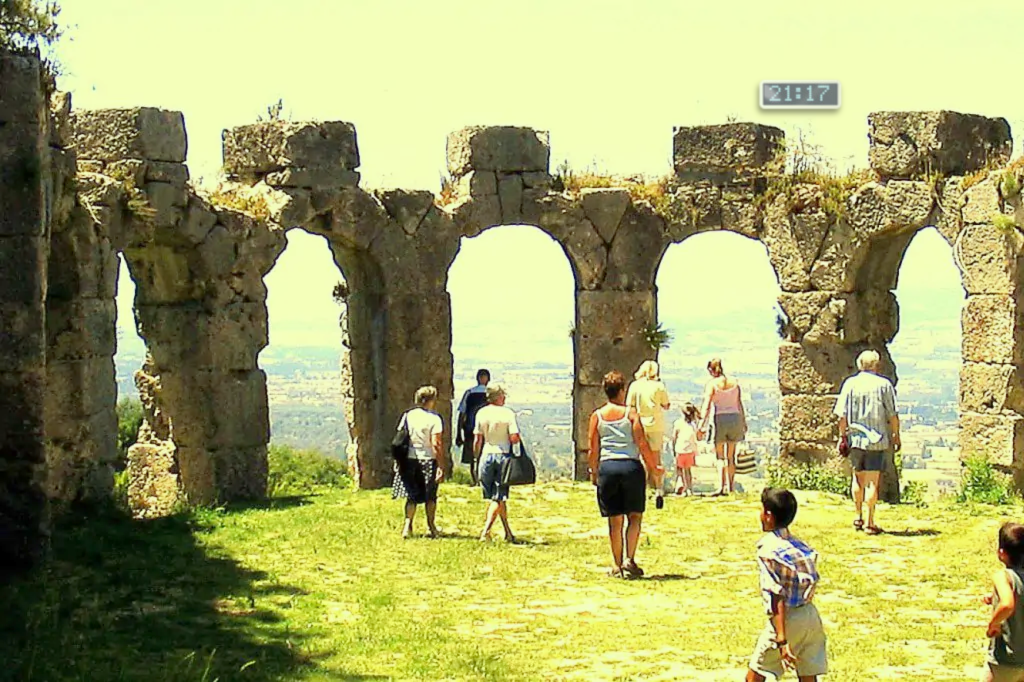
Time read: 21.17
